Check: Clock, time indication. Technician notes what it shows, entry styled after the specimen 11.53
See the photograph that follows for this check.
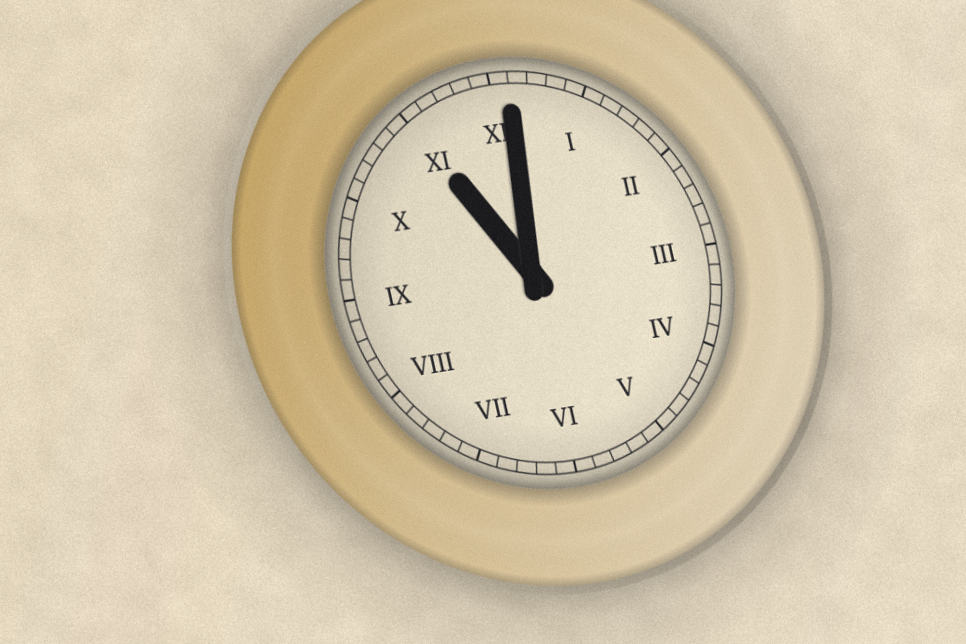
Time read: 11.01
